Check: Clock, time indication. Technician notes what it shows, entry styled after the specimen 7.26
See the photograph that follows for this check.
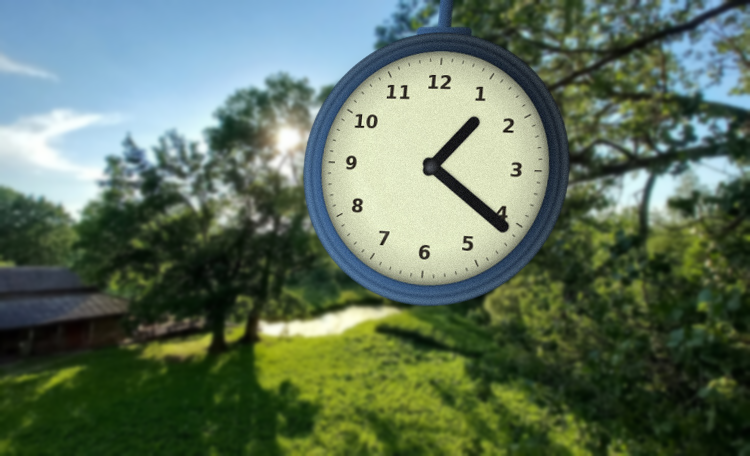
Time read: 1.21
